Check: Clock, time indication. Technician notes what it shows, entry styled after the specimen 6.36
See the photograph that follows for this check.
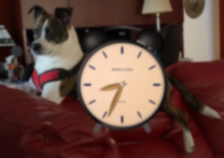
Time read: 8.34
